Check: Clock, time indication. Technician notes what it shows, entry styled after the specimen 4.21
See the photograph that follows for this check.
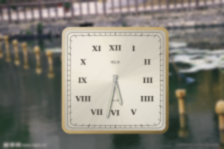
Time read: 5.32
